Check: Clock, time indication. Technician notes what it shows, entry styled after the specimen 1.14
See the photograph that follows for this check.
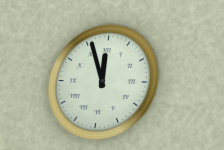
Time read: 11.56
